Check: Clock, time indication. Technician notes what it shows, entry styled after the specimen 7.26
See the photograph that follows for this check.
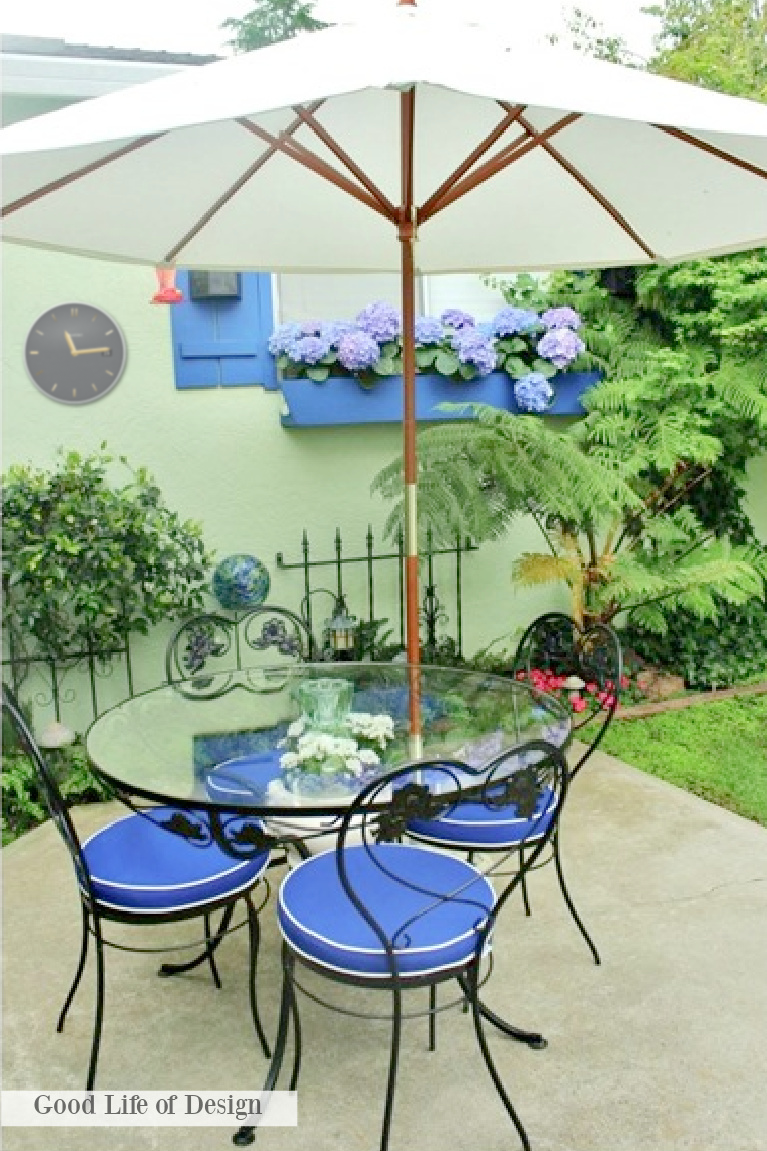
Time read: 11.14
